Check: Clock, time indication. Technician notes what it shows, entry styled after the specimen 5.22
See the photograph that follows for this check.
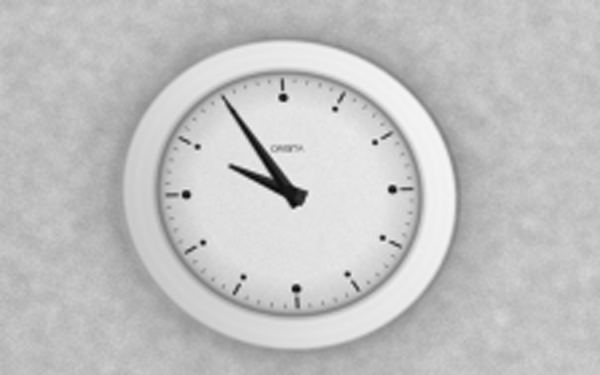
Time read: 9.55
